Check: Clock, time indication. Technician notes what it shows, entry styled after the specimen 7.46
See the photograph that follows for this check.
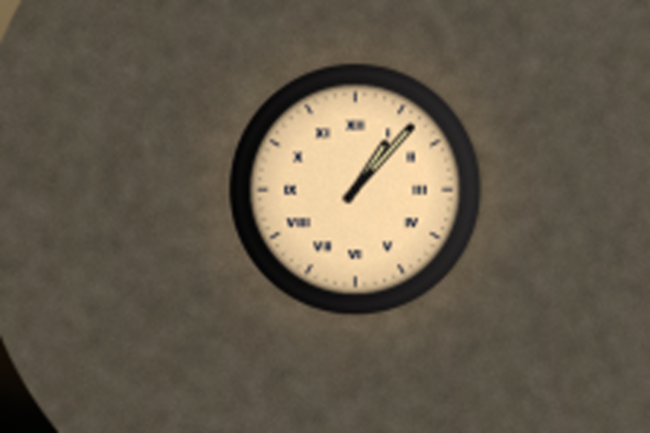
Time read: 1.07
